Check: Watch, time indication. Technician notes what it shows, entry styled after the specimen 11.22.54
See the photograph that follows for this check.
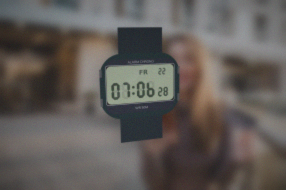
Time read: 7.06.28
